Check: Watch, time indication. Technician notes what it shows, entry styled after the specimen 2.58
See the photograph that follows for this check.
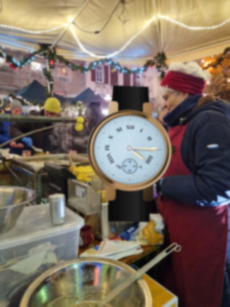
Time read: 4.15
